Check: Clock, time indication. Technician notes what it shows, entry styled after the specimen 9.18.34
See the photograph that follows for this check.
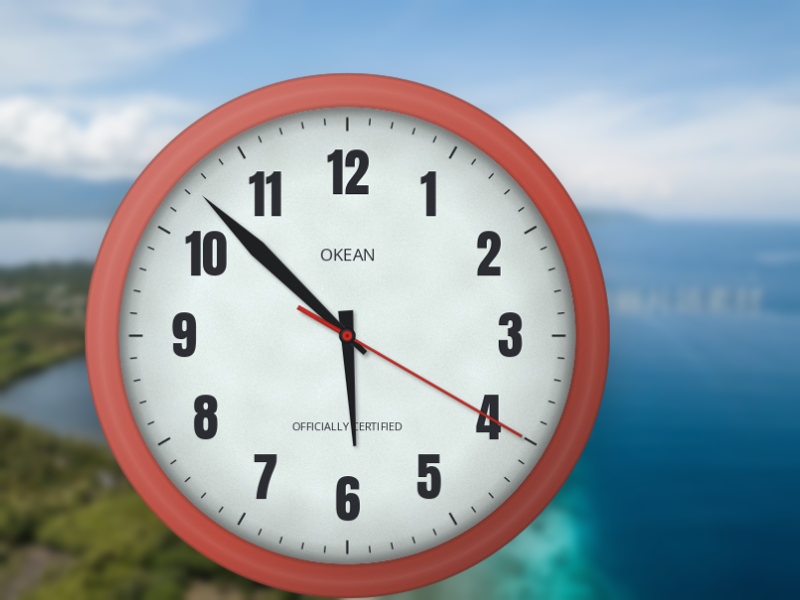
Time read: 5.52.20
